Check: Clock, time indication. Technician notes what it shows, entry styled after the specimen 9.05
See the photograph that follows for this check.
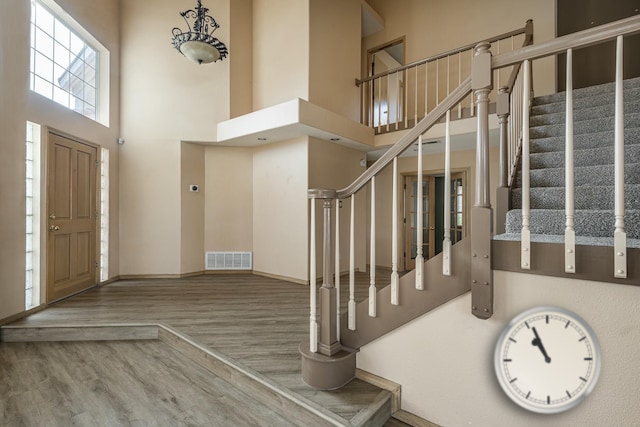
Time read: 10.56
